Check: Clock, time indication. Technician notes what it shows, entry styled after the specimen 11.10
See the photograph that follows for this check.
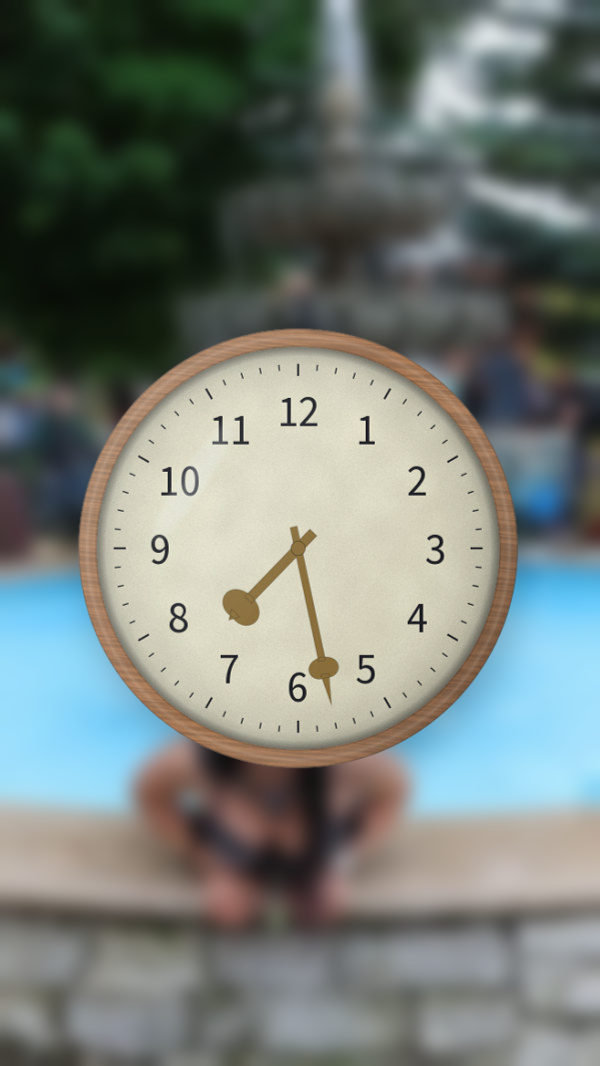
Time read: 7.28
